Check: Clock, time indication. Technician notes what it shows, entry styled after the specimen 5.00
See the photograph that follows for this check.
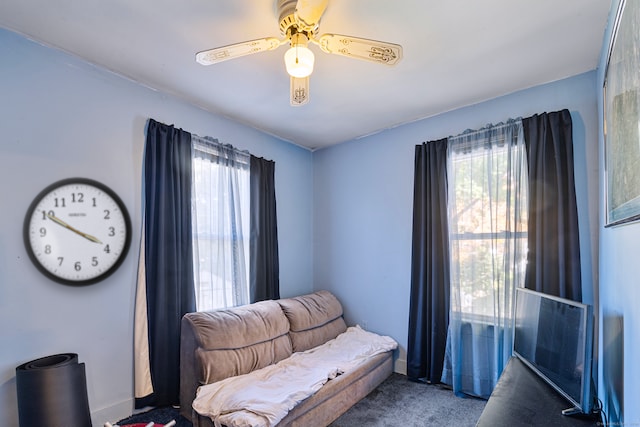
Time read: 3.50
